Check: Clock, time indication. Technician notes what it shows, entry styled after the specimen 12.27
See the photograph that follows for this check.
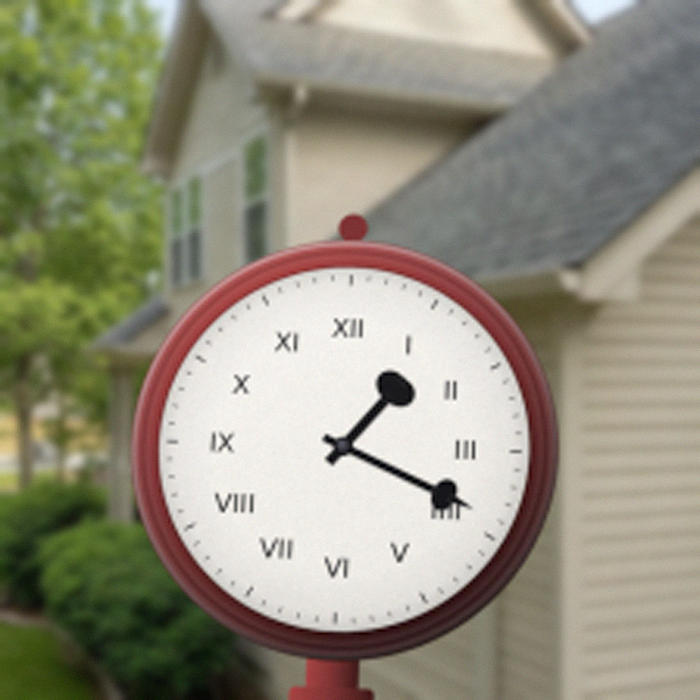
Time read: 1.19
